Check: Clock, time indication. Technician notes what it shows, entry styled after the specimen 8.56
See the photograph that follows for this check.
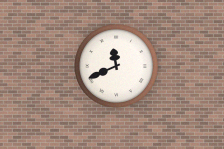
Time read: 11.41
